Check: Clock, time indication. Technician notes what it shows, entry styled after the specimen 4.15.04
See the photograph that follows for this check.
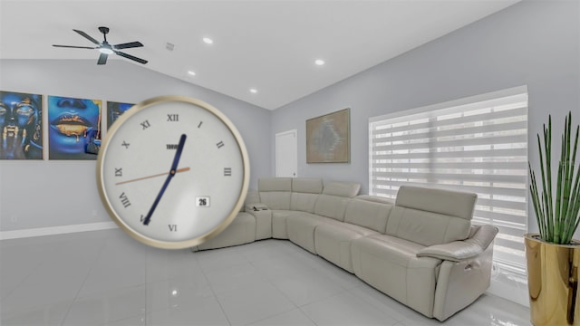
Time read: 12.34.43
